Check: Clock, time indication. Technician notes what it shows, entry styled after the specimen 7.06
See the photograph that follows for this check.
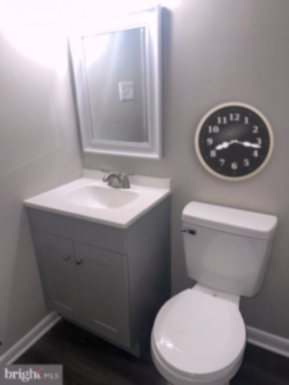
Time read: 8.17
